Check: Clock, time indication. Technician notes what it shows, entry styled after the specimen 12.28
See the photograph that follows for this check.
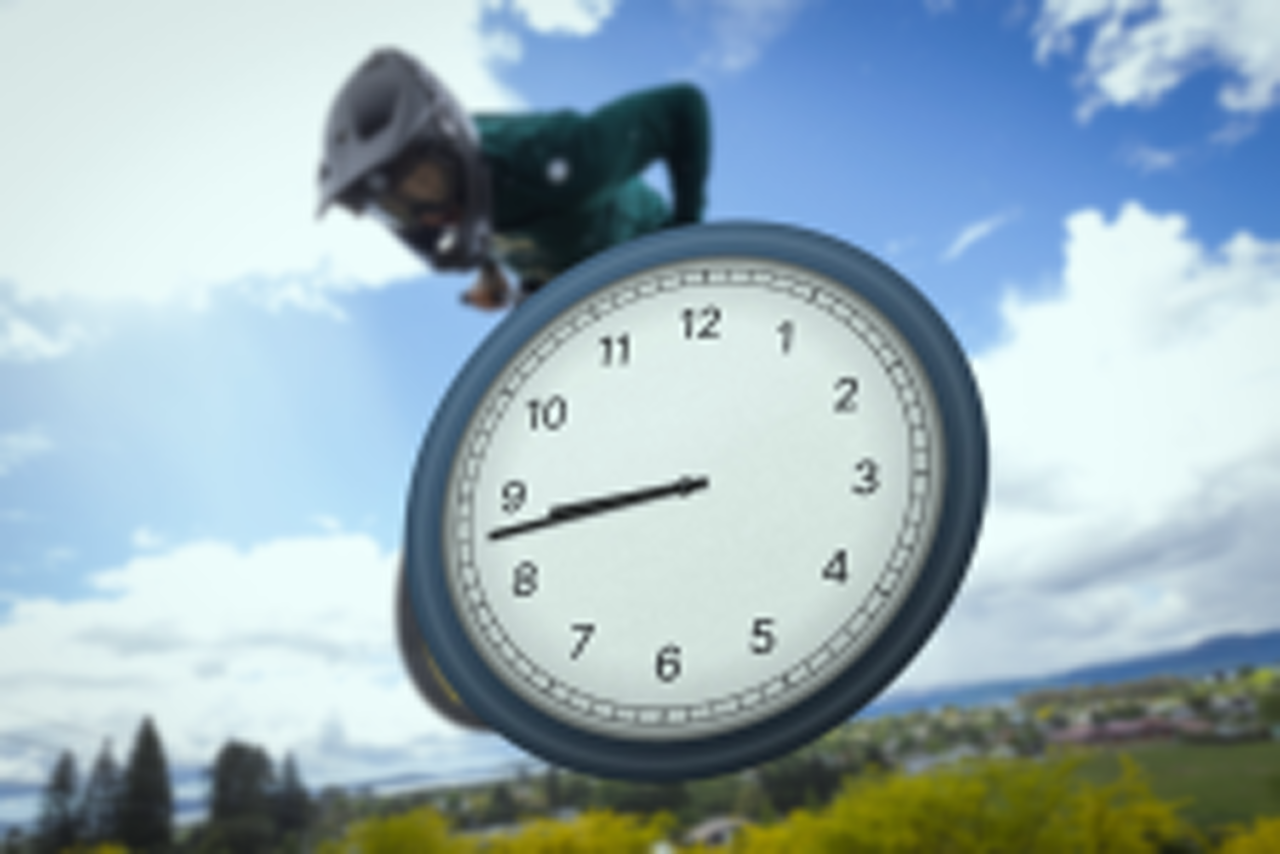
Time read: 8.43
